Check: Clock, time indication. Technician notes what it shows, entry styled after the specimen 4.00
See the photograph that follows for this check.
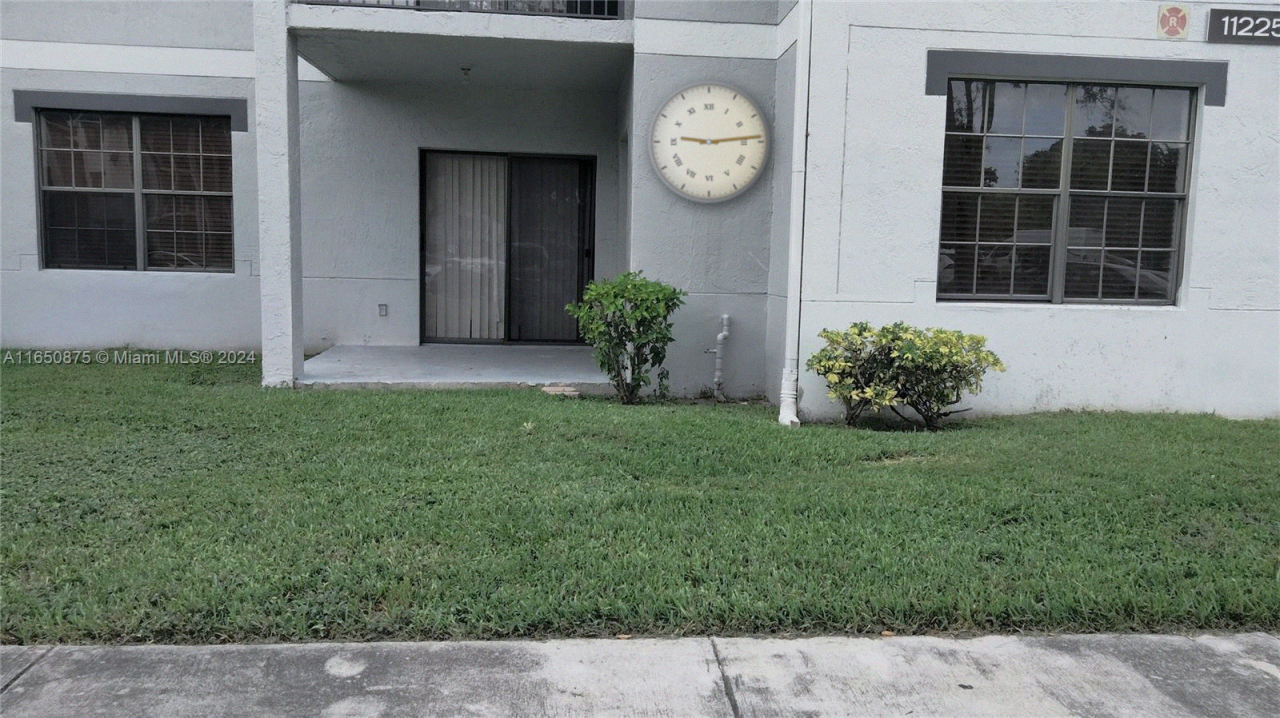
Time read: 9.14
